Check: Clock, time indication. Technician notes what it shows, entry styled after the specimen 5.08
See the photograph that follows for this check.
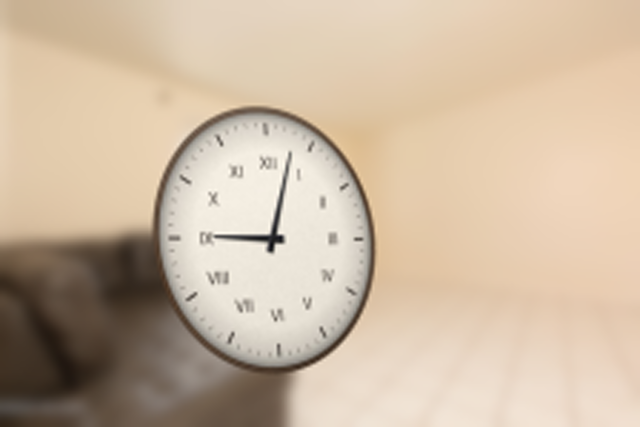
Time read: 9.03
